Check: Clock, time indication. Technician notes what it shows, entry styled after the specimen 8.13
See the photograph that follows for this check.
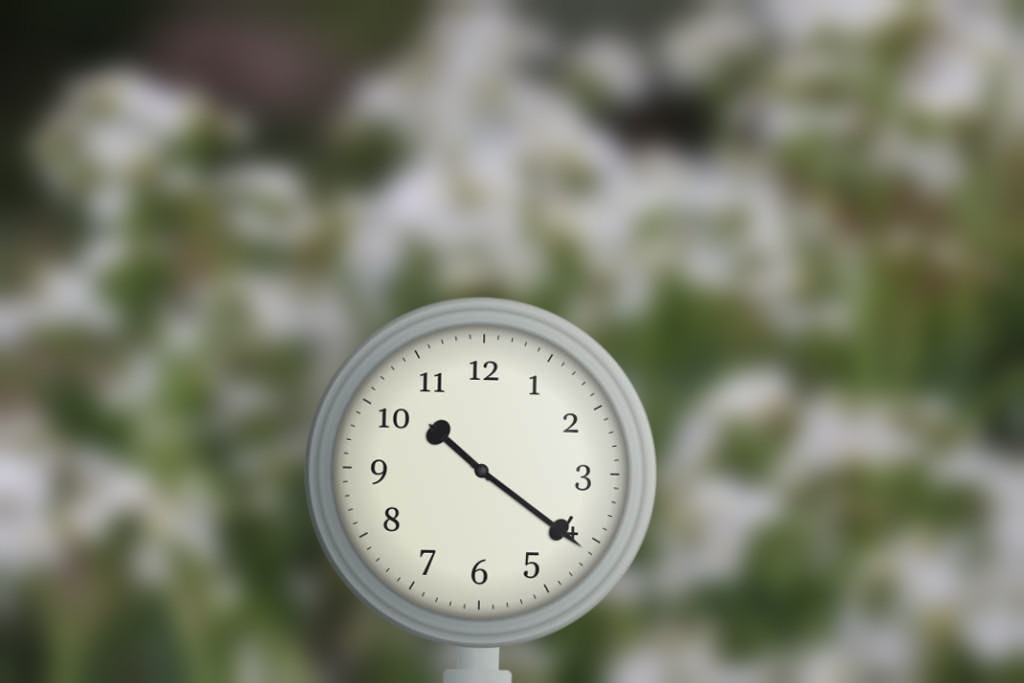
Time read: 10.21
